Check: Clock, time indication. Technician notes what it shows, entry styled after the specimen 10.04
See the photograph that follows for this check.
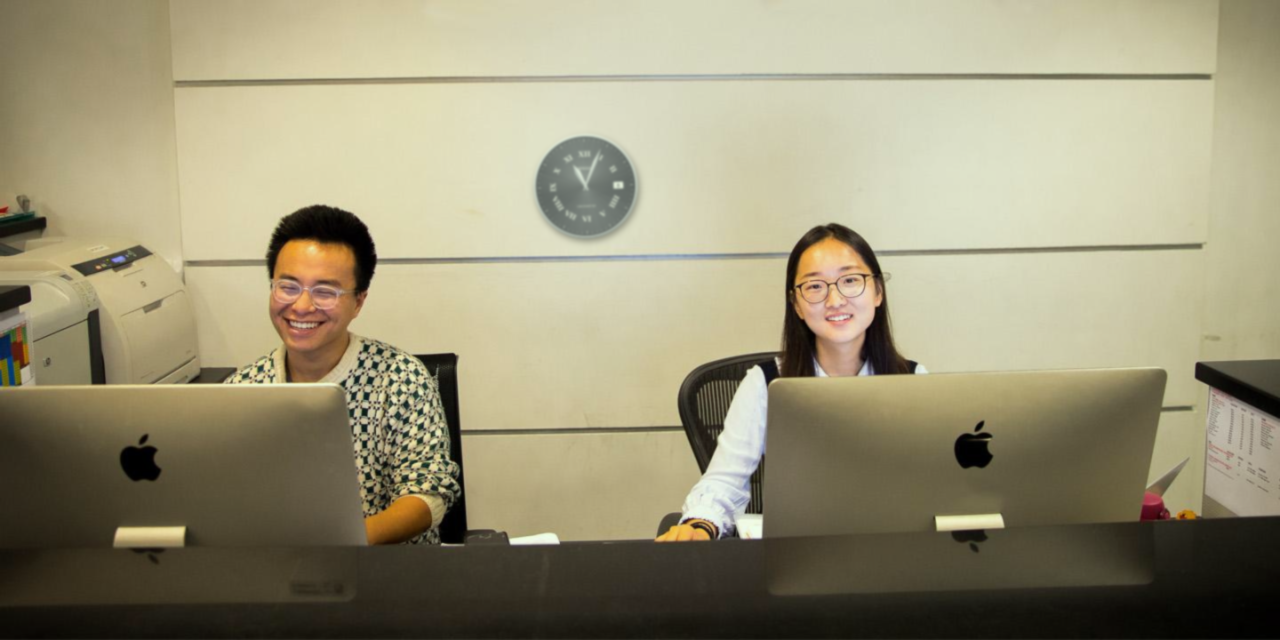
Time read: 11.04
